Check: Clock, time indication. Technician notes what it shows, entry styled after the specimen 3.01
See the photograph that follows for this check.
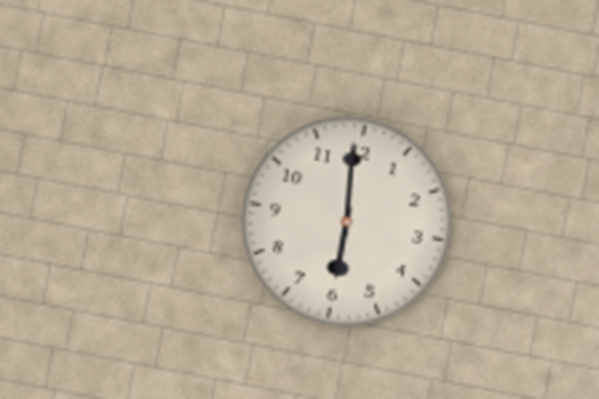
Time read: 5.59
